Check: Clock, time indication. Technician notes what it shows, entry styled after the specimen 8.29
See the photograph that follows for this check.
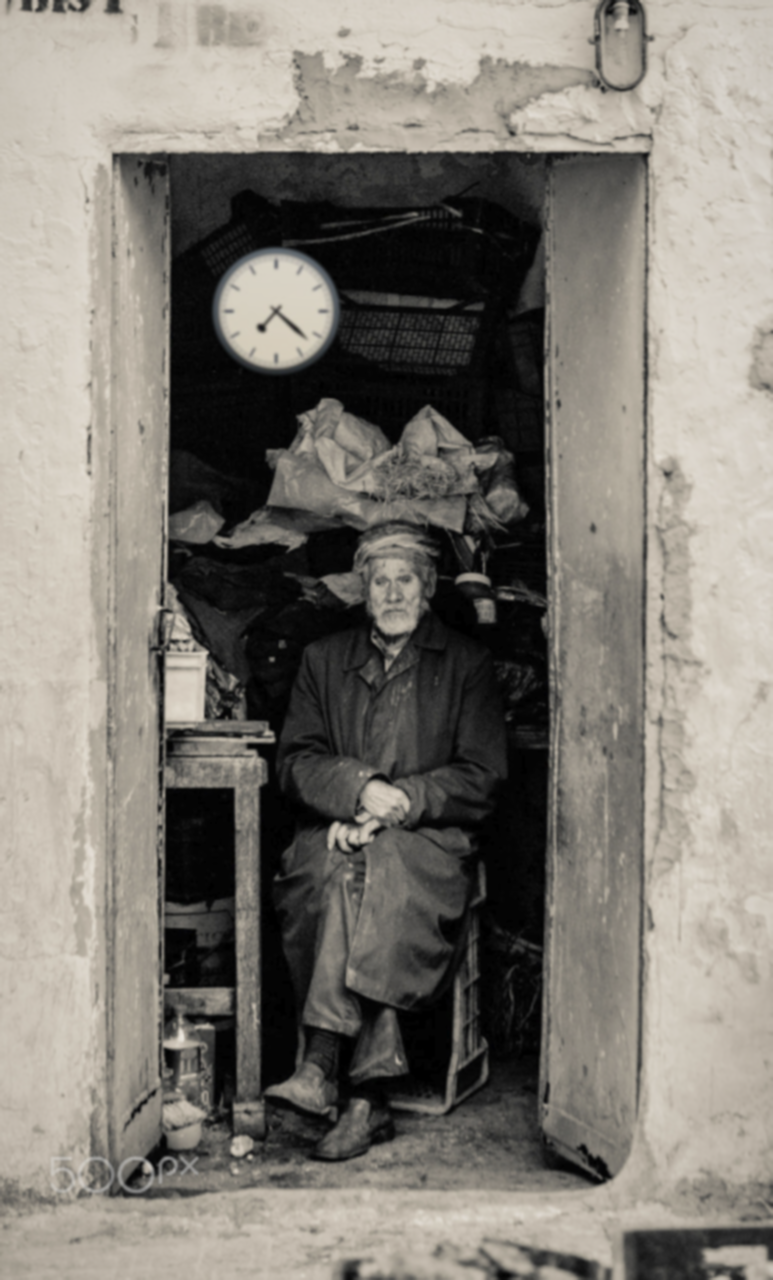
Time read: 7.22
